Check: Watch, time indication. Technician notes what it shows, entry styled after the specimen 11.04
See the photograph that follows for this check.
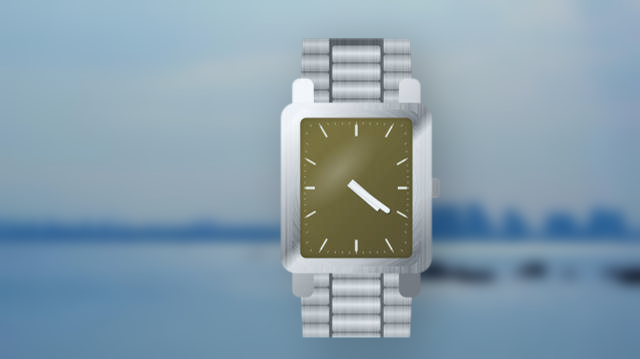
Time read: 4.21
